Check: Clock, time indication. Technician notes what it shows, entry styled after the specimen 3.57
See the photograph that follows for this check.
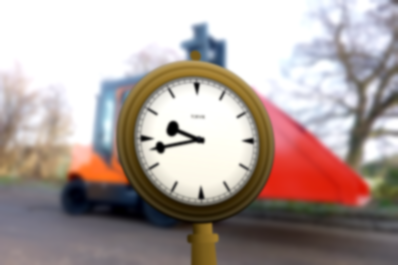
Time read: 9.43
